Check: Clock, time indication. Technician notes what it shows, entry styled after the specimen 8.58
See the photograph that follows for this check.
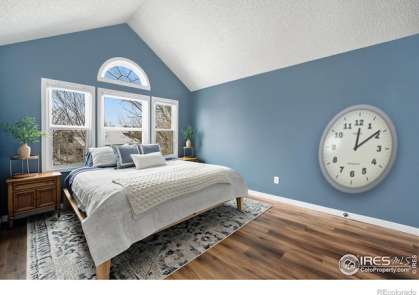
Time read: 12.09
